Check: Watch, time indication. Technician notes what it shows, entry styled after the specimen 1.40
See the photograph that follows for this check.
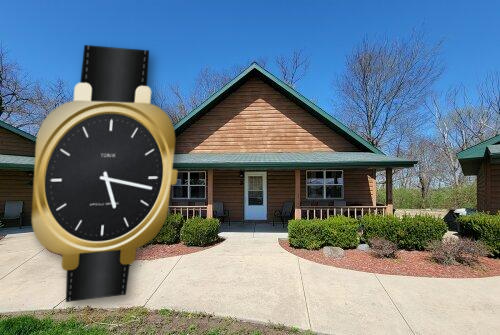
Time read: 5.17
